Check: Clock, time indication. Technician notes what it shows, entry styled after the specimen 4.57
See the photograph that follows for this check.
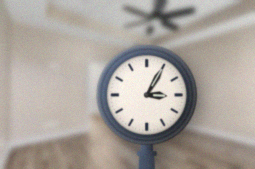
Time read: 3.05
